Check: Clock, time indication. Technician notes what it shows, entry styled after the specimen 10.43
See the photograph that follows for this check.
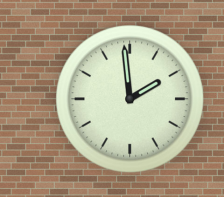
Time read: 1.59
